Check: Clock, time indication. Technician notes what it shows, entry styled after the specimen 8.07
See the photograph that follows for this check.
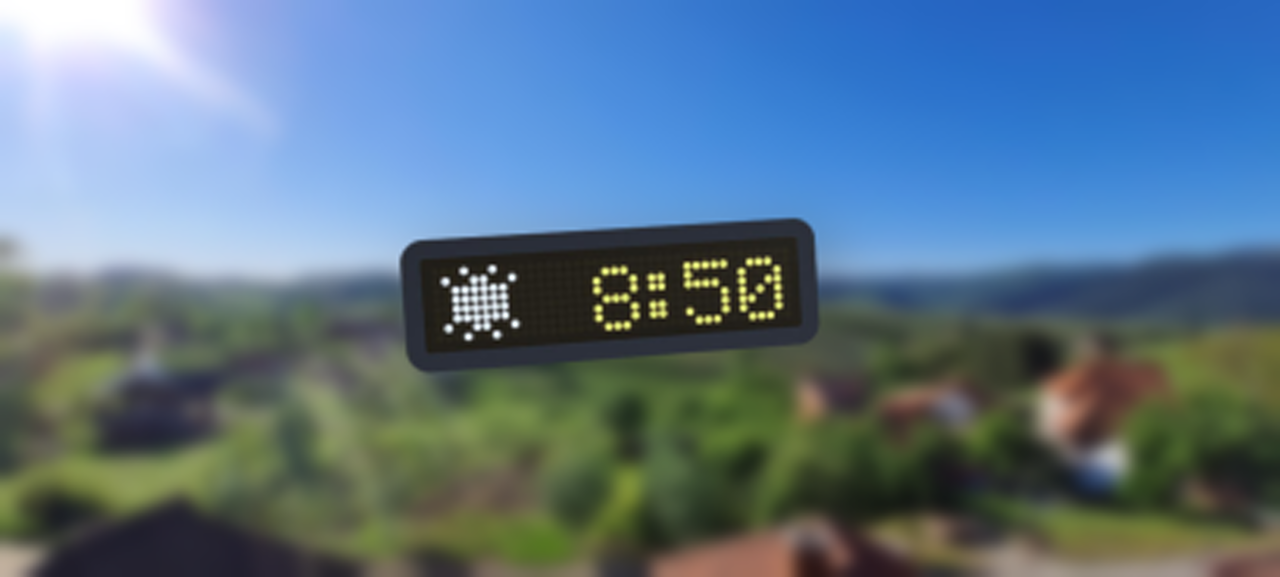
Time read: 8.50
